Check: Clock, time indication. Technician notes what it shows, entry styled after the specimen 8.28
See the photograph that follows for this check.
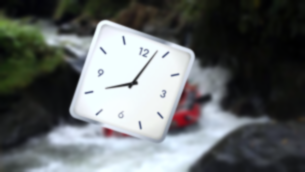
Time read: 8.03
